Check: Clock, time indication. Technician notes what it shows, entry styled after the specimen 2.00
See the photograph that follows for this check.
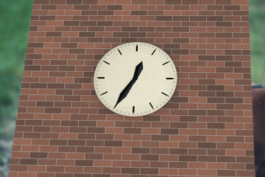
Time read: 12.35
